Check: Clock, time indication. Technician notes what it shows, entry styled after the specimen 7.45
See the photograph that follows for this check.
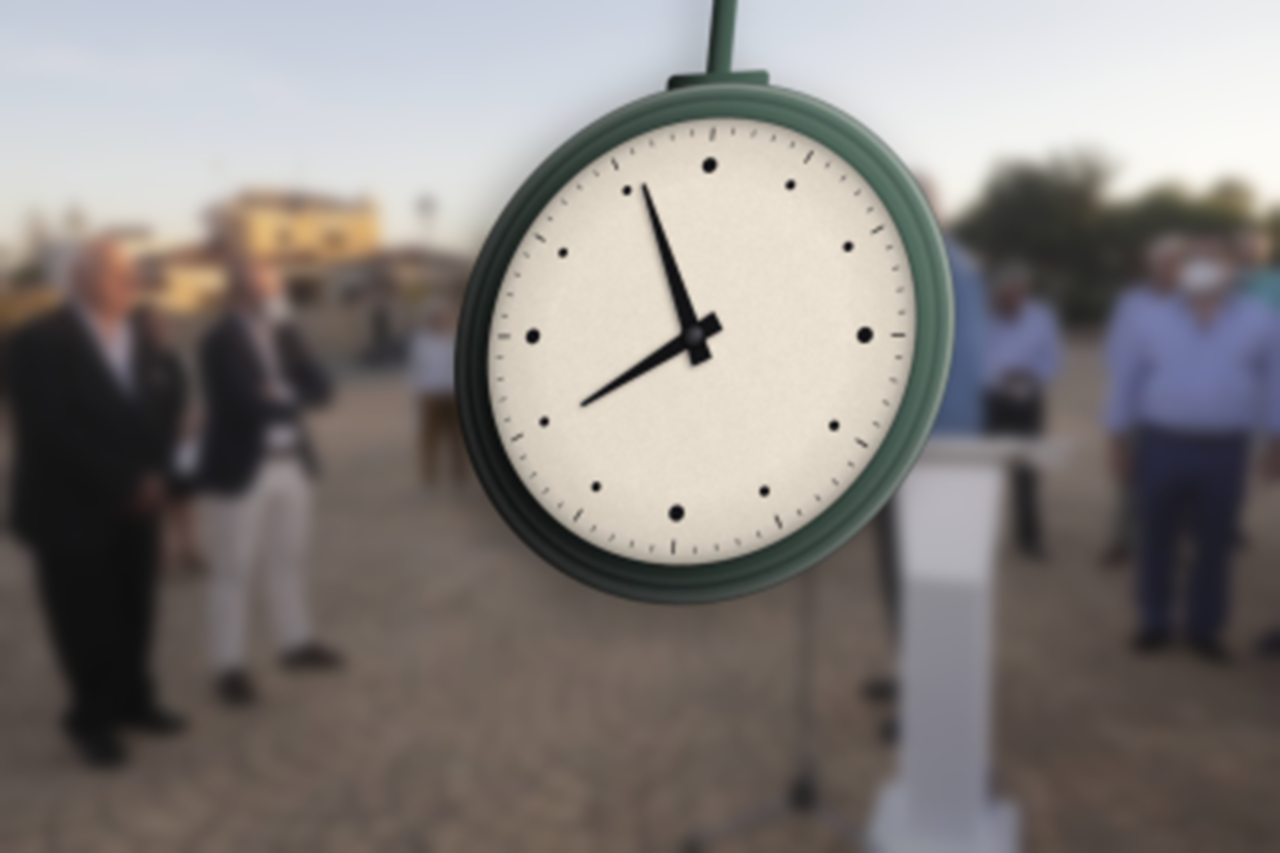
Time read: 7.56
